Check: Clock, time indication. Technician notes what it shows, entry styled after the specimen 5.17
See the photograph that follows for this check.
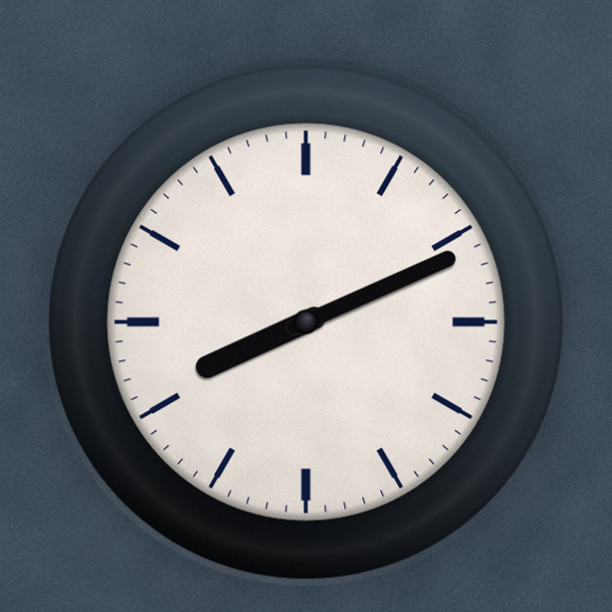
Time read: 8.11
